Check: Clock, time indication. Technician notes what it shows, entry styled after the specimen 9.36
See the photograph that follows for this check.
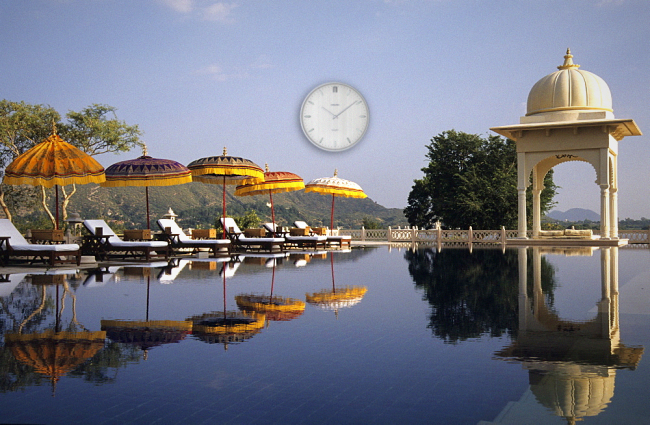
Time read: 10.09
